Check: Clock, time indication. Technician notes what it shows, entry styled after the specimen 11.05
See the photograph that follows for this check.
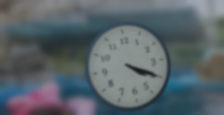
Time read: 4.20
